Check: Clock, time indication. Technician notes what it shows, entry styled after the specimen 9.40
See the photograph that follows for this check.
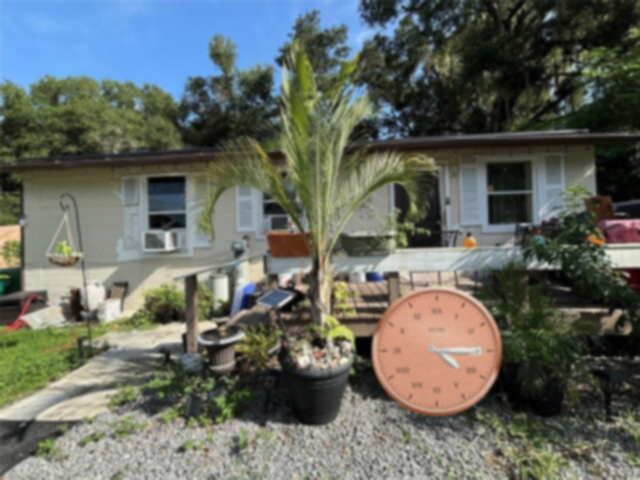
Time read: 4.15
